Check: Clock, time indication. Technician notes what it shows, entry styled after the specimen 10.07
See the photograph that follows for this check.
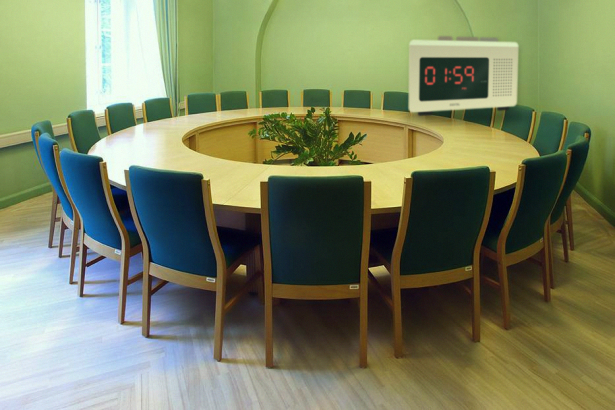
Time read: 1.59
